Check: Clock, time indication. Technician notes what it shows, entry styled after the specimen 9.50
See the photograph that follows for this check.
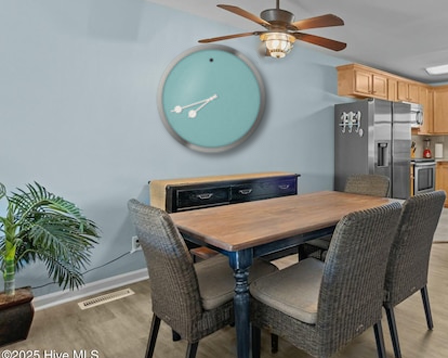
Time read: 7.42
